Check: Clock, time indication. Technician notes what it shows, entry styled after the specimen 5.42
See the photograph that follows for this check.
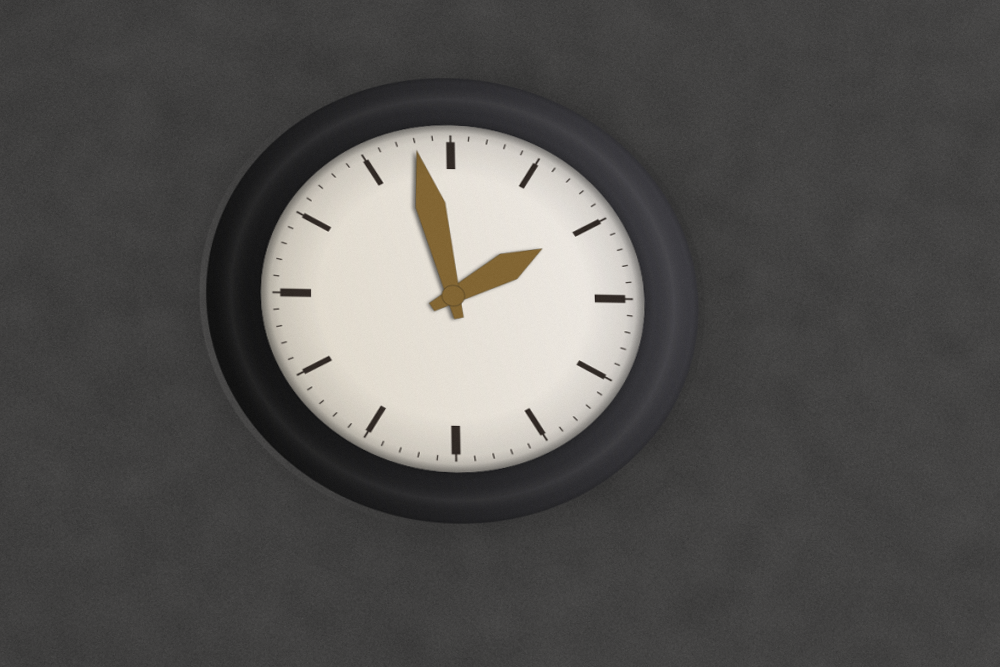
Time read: 1.58
